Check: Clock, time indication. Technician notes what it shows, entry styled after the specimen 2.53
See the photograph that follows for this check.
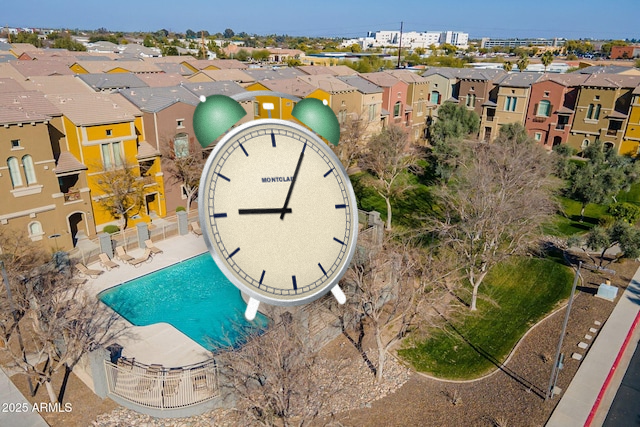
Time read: 9.05
